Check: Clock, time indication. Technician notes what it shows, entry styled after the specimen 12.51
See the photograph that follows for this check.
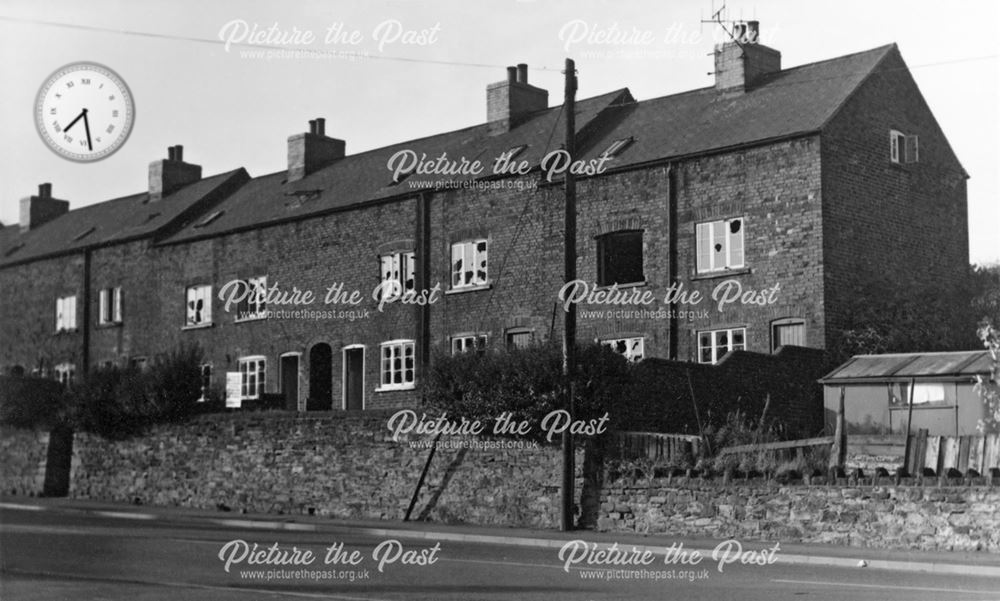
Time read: 7.28
